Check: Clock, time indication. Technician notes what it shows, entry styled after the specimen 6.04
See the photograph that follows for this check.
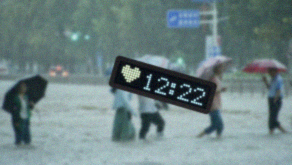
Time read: 12.22
